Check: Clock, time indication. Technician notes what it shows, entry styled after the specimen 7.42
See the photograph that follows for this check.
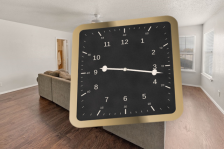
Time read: 9.17
